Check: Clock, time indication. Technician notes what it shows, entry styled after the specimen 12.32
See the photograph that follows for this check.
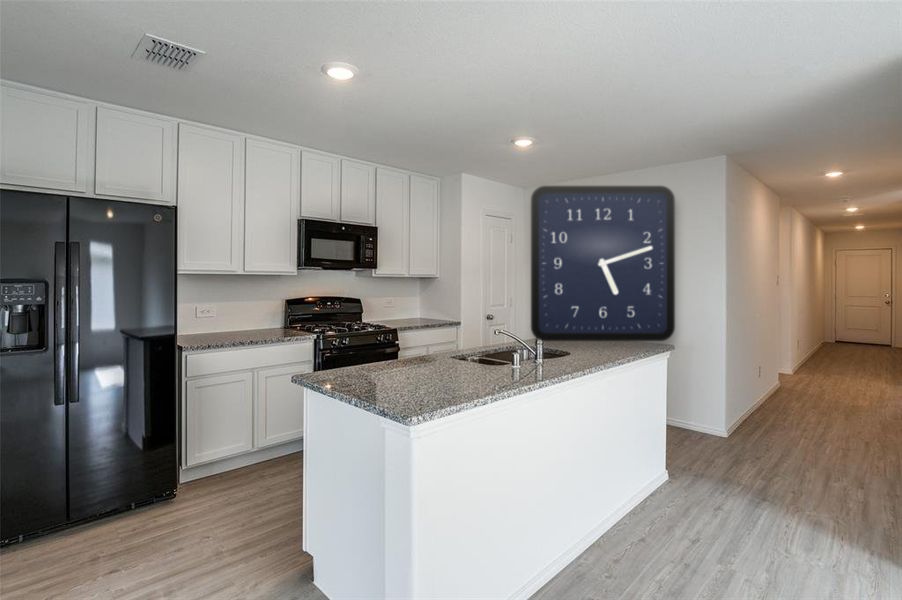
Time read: 5.12
